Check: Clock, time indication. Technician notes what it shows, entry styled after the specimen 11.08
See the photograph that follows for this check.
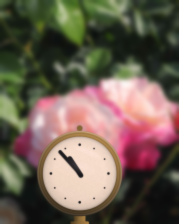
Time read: 10.53
